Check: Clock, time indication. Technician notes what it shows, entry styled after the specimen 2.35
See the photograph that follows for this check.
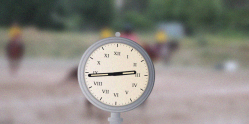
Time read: 2.44
